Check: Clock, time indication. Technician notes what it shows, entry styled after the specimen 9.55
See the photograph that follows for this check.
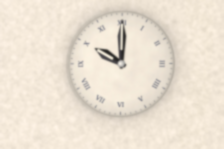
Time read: 10.00
